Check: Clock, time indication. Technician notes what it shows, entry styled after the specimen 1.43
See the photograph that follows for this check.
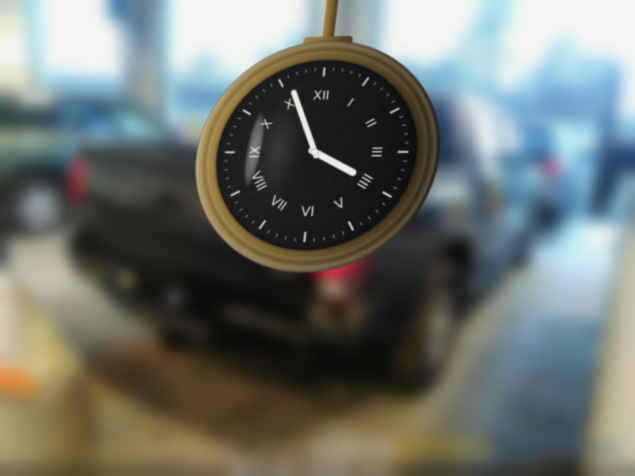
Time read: 3.56
